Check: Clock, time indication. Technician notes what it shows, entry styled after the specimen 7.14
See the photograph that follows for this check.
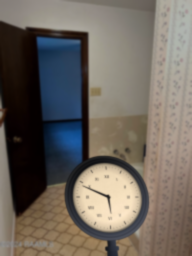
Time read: 5.49
